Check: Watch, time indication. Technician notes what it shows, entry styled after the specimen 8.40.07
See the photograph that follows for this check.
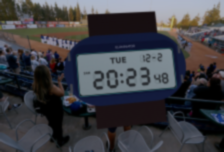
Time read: 20.23.48
